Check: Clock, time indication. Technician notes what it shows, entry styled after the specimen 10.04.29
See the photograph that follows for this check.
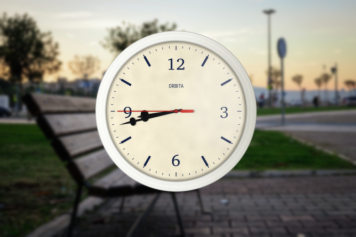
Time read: 8.42.45
